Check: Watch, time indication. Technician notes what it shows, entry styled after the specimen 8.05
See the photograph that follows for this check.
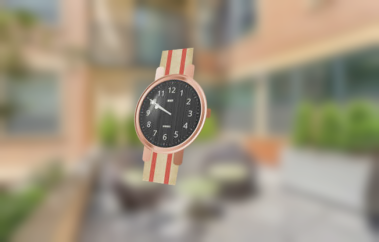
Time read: 9.50
